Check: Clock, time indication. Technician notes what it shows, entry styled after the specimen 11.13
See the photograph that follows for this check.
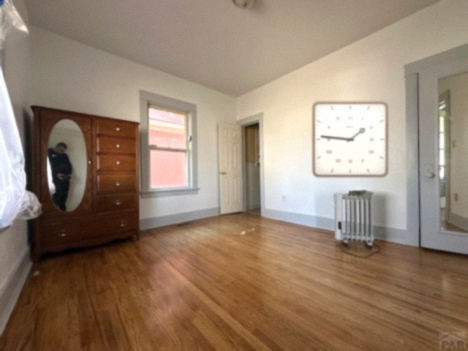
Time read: 1.46
